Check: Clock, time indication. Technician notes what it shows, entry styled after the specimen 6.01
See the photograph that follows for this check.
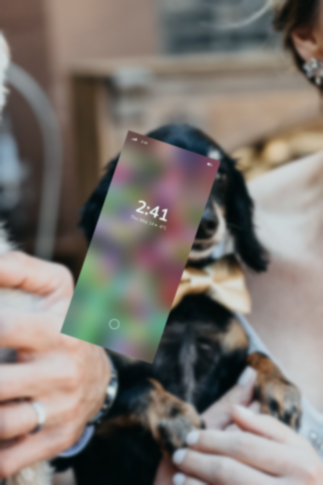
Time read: 2.41
